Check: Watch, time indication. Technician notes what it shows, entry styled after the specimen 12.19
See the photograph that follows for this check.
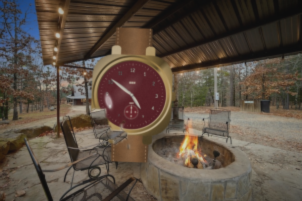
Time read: 4.51
